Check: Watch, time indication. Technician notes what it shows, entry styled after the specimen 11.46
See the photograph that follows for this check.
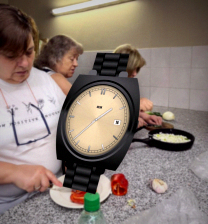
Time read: 1.37
